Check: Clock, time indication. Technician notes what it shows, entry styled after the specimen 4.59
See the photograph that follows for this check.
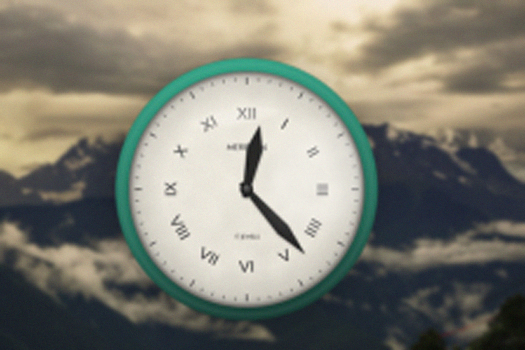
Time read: 12.23
